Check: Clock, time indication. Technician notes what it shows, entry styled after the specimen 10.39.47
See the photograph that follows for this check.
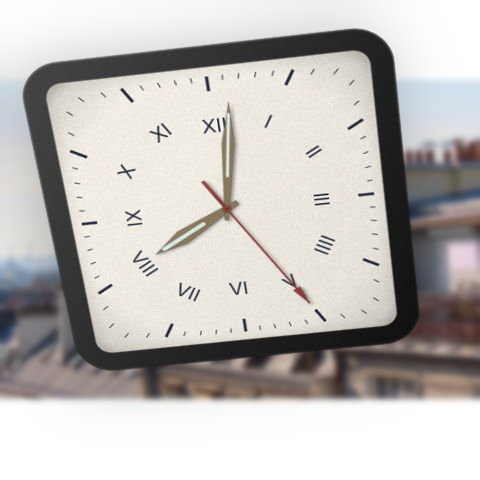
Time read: 8.01.25
